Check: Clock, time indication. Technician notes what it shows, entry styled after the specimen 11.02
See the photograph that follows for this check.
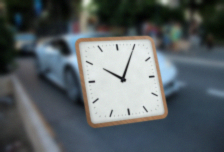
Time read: 10.05
